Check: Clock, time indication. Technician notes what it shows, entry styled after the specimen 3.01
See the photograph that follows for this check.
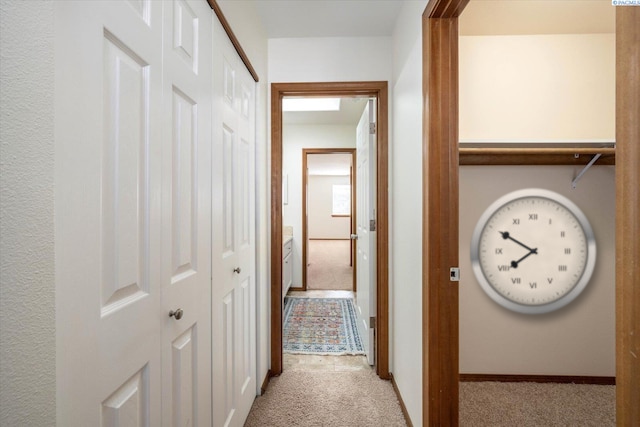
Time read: 7.50
